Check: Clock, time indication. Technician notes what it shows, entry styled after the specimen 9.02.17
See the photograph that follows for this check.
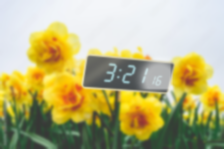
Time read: 3.21.16
